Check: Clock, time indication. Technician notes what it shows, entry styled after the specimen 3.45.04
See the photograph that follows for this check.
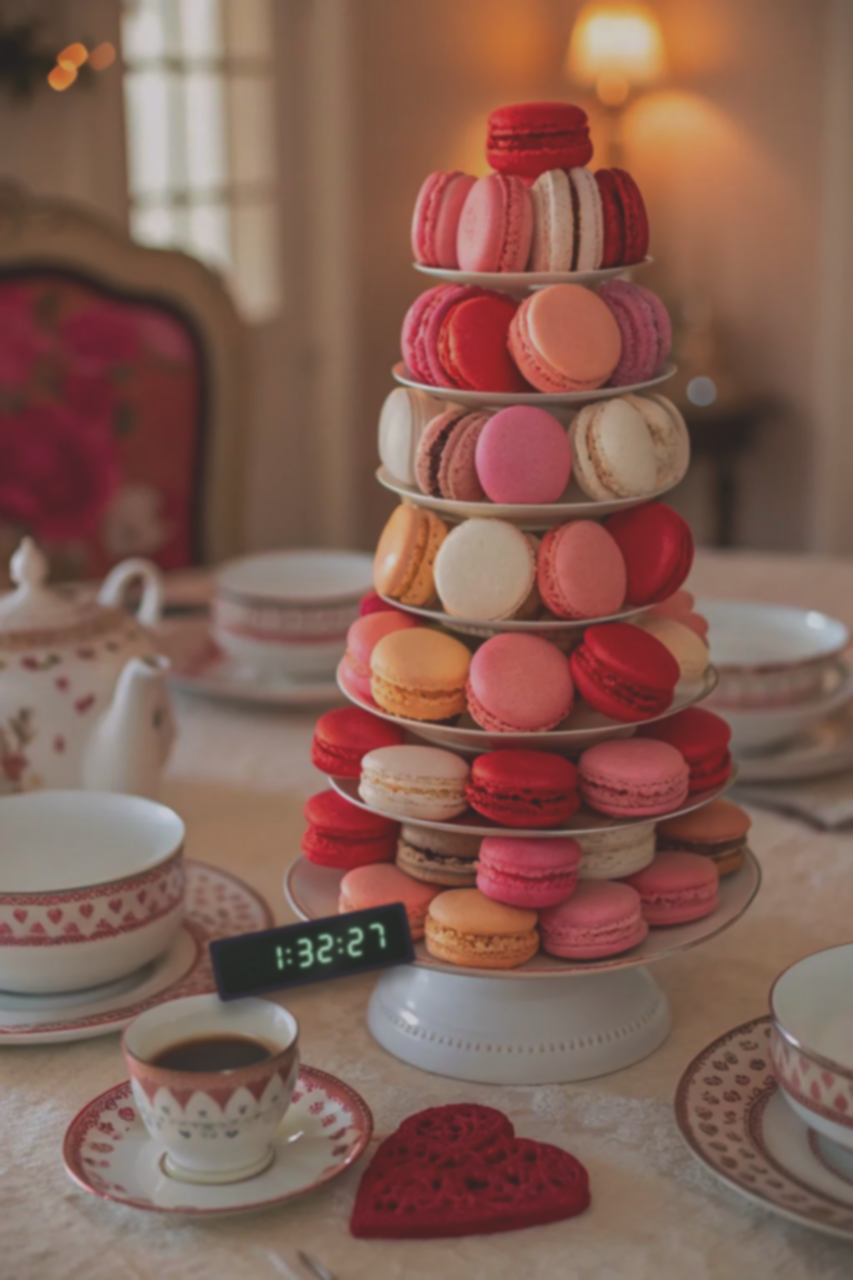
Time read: 1.32.27
